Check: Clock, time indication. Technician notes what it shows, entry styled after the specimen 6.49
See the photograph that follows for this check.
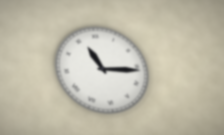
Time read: 11.16
